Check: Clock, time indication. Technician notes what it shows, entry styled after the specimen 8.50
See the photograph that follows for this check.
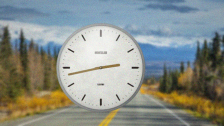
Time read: 2.43
